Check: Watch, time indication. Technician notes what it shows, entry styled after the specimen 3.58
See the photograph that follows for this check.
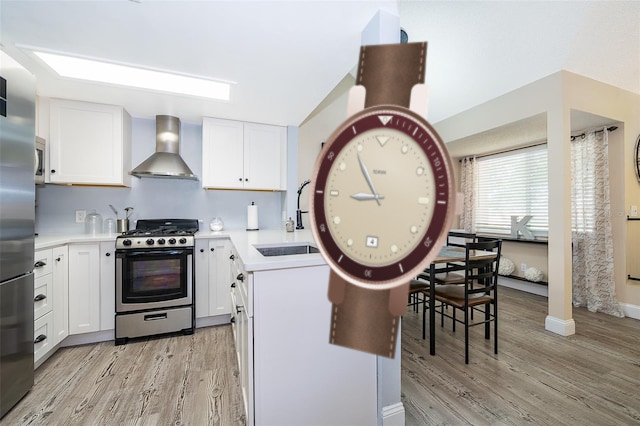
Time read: 8.54
